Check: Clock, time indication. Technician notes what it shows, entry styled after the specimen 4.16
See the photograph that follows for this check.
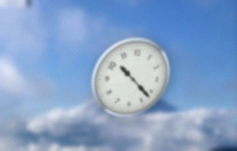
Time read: 10.22
